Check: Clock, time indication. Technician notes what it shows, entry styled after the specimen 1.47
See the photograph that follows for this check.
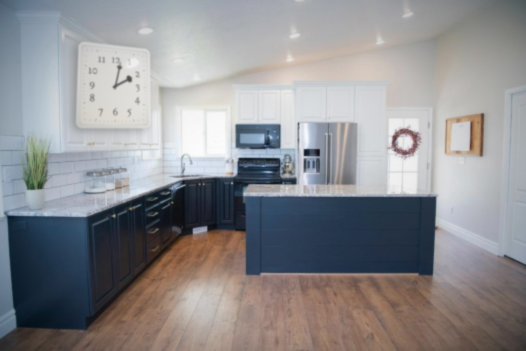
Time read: 2.02
